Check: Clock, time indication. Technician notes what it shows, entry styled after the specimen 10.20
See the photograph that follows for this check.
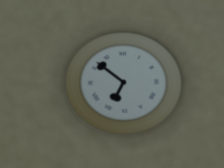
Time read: 6.52
